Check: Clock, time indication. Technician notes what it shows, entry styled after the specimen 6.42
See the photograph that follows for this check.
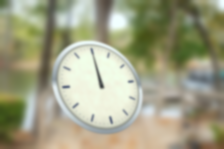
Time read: 12.00
